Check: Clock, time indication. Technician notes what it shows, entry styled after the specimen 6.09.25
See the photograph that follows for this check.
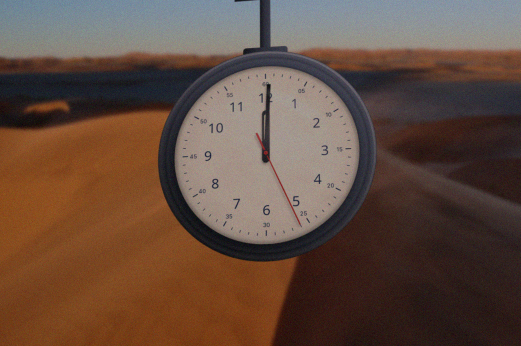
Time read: 12.00.26
